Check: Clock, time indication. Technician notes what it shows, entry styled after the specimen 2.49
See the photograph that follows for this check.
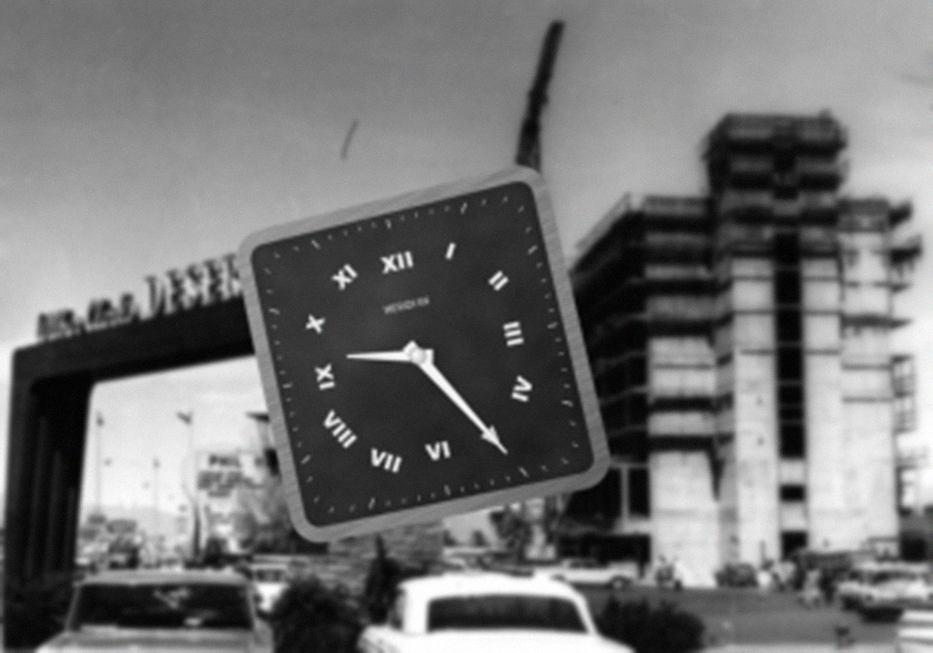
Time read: 9.25
